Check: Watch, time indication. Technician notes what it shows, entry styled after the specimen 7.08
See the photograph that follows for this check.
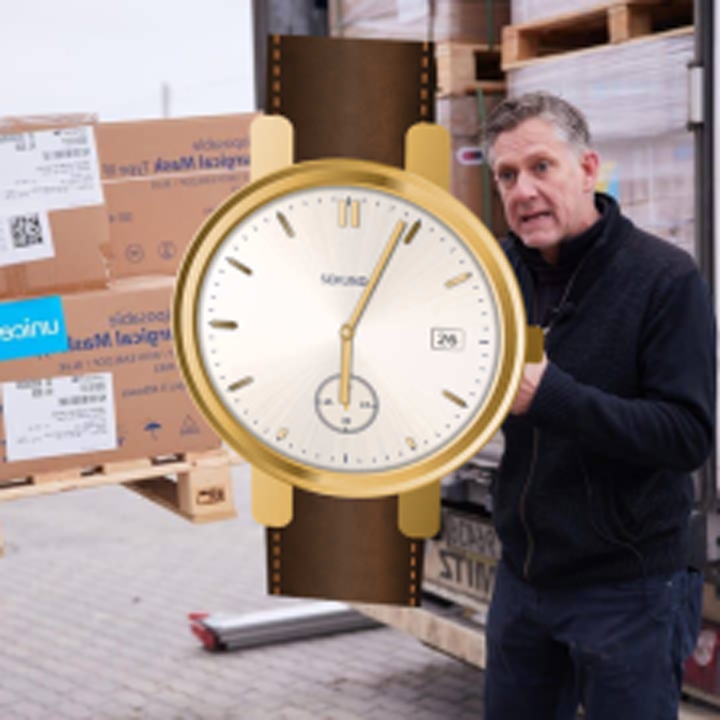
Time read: 6.04
